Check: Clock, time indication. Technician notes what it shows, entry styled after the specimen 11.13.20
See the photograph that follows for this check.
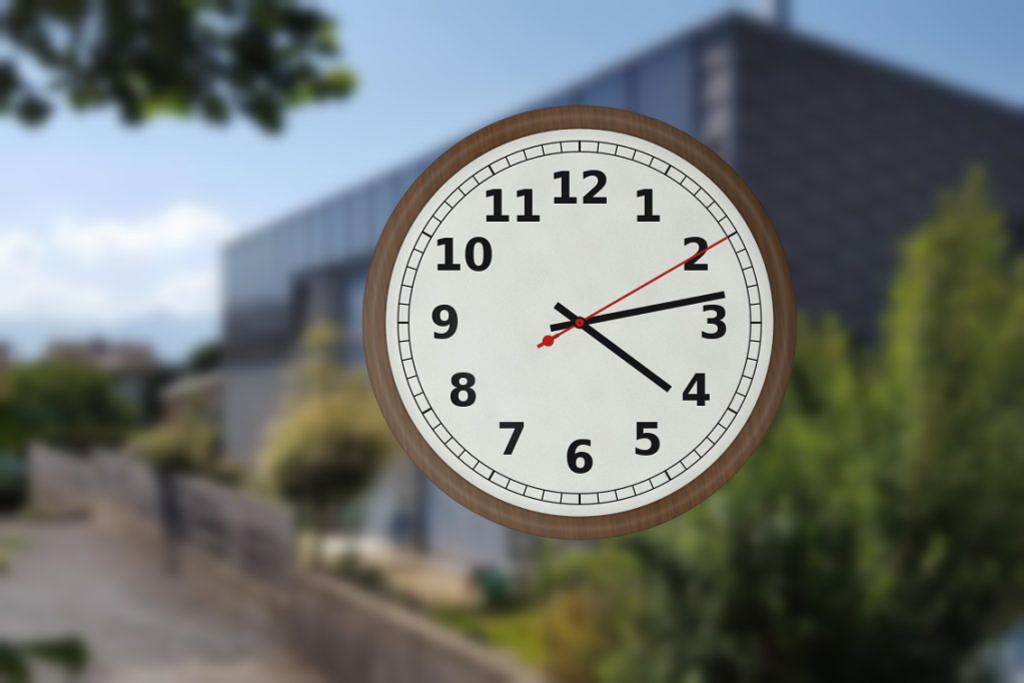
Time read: 4.13.10
